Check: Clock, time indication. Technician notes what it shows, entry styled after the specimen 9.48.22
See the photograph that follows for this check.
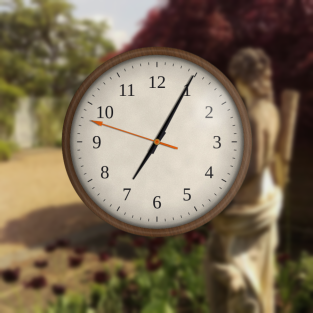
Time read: 7.04.48
